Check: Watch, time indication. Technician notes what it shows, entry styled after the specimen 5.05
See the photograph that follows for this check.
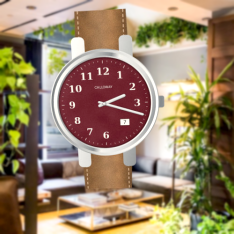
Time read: 2.18
